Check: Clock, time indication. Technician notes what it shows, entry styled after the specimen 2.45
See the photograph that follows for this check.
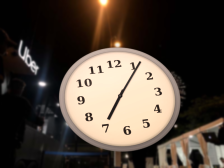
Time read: 7.06
